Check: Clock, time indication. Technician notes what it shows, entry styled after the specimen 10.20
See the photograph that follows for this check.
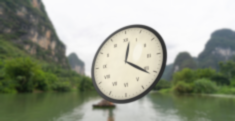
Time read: 12.21
